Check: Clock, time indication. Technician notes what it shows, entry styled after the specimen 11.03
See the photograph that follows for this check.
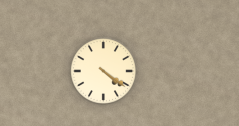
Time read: 4.21
